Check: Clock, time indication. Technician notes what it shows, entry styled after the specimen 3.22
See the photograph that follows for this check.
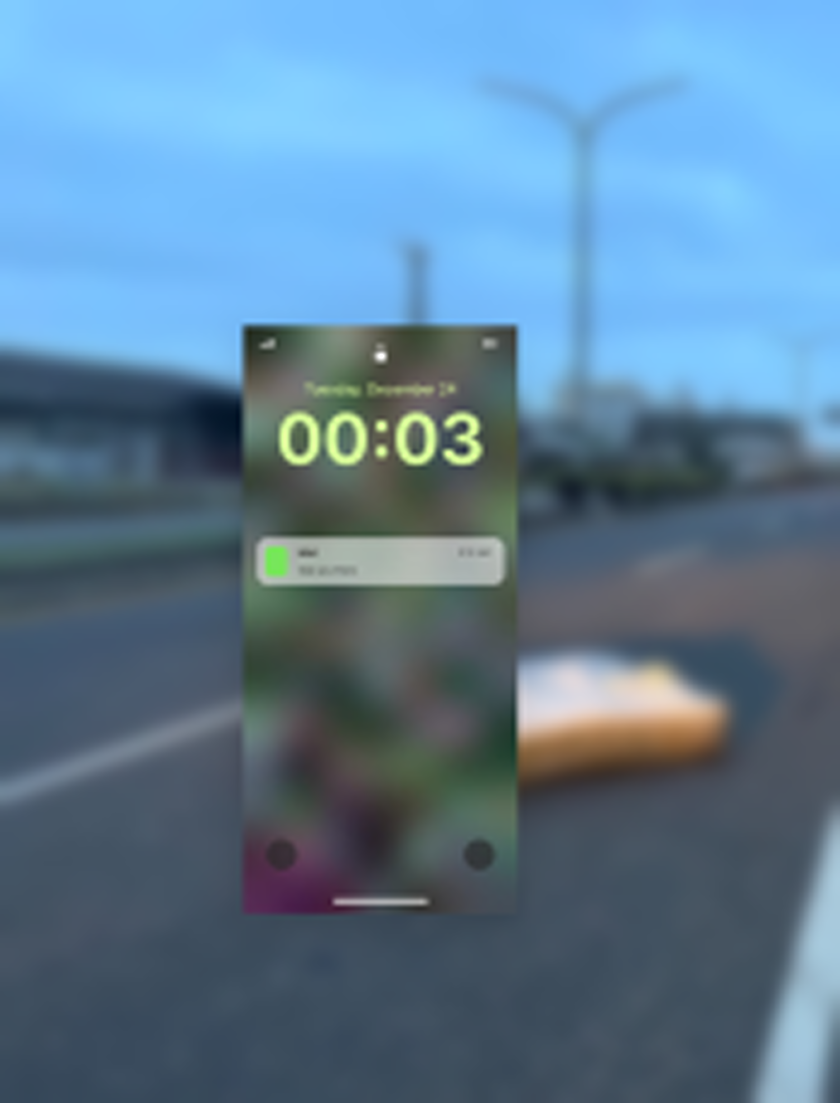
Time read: 0.03
